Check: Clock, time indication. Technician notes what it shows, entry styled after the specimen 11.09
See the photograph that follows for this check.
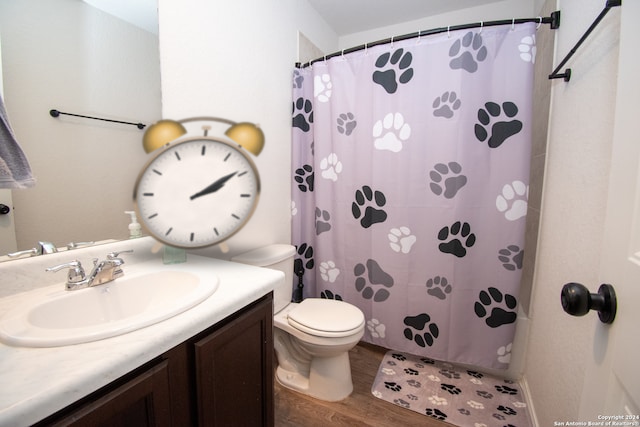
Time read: 2.09
